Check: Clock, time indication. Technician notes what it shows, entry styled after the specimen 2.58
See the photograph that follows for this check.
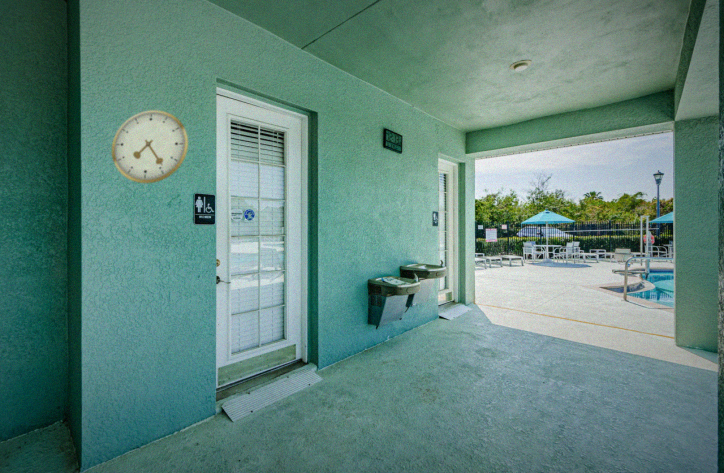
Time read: 7.24
